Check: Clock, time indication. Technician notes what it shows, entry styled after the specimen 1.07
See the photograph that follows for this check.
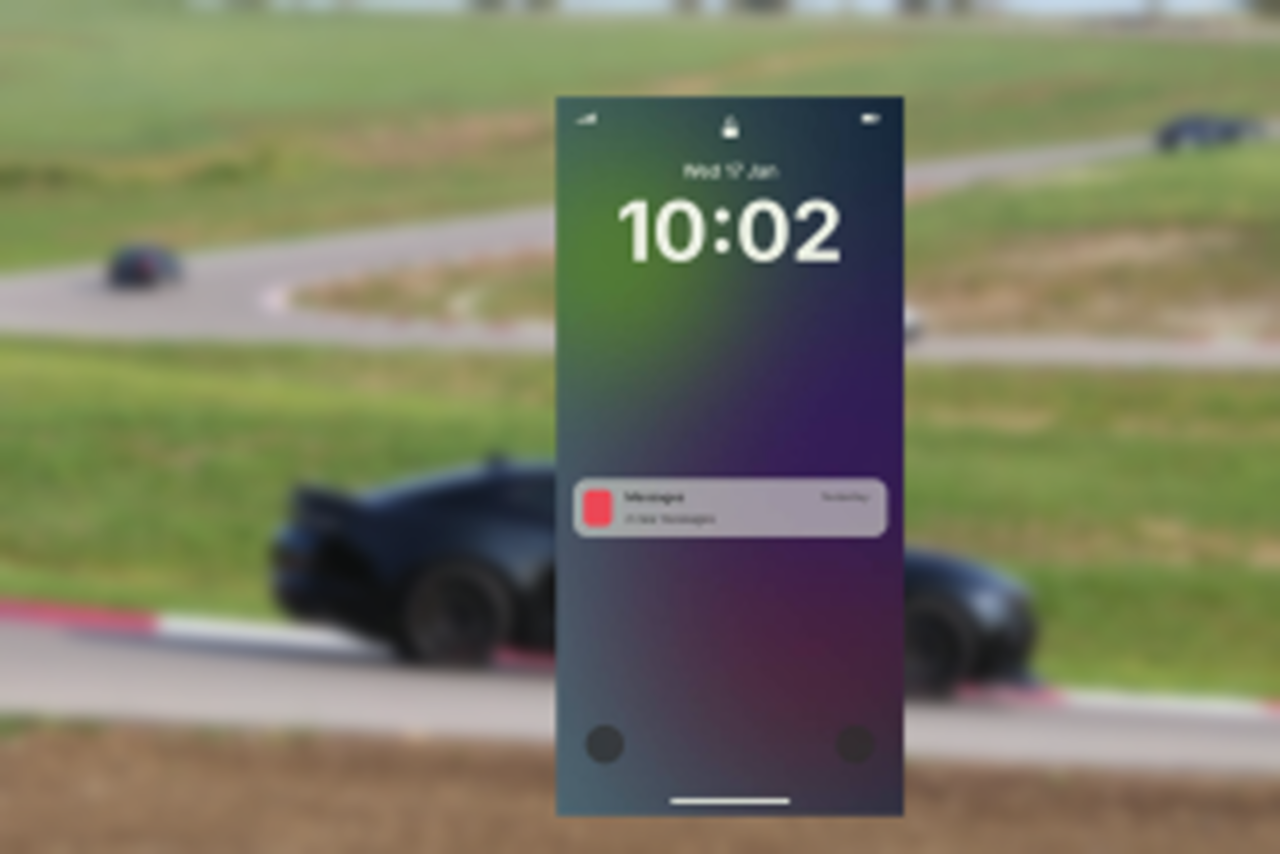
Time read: 10.02
